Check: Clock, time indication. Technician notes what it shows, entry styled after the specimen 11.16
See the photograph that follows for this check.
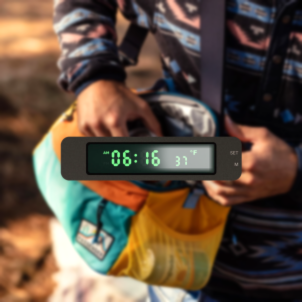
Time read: 6.16
